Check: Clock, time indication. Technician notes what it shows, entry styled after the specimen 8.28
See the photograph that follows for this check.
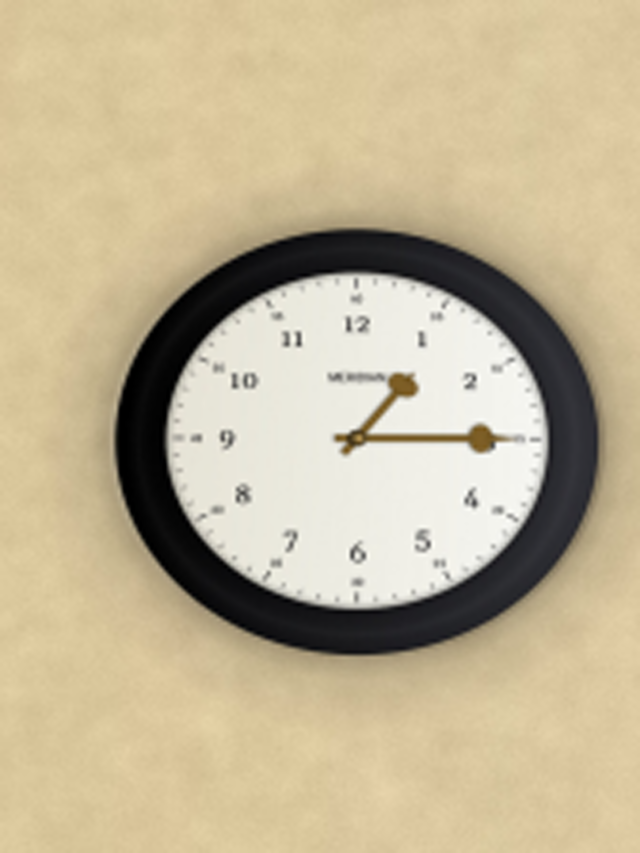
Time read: 1.15
